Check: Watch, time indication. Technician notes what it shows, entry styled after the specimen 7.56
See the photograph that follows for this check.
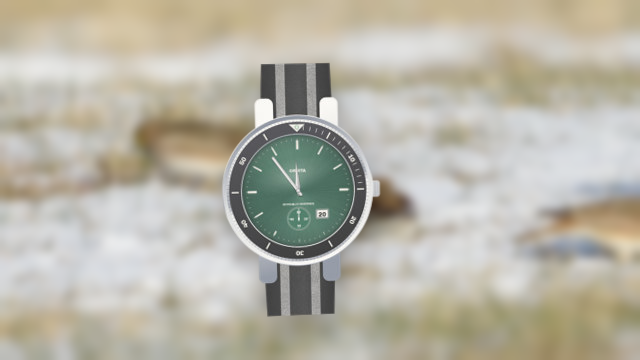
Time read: 11.54
